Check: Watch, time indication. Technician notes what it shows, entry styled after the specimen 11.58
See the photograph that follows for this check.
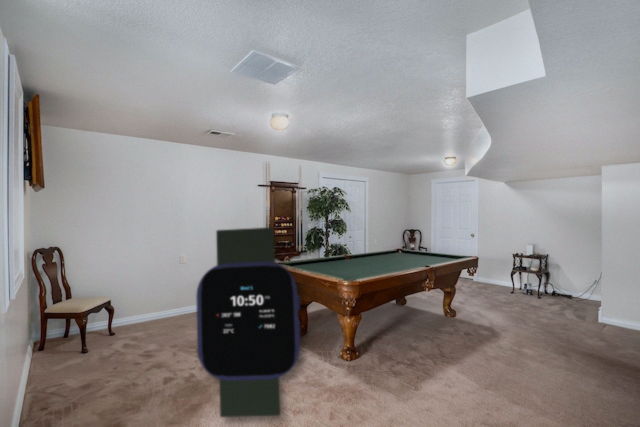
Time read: 10.50
